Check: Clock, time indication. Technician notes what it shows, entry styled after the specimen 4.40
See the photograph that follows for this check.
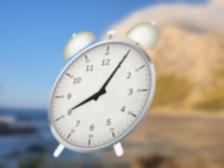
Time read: 8.05
